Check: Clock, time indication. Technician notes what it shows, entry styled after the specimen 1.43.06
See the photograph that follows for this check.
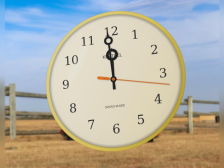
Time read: 11.59.17
